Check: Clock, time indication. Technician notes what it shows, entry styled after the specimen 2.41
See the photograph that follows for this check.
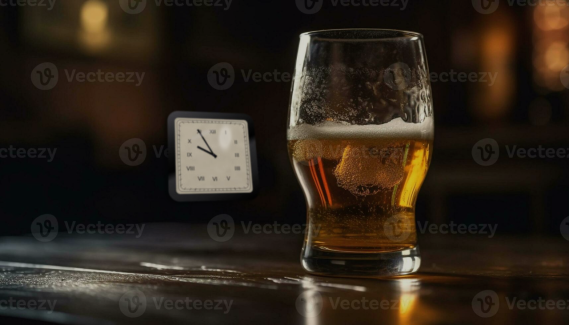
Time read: 9.55
